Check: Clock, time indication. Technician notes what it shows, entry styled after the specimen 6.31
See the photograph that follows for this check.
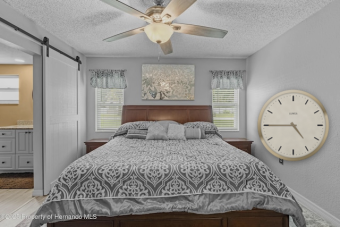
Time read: 4.45
